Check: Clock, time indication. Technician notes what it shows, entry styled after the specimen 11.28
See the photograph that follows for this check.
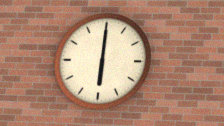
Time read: 6.00
